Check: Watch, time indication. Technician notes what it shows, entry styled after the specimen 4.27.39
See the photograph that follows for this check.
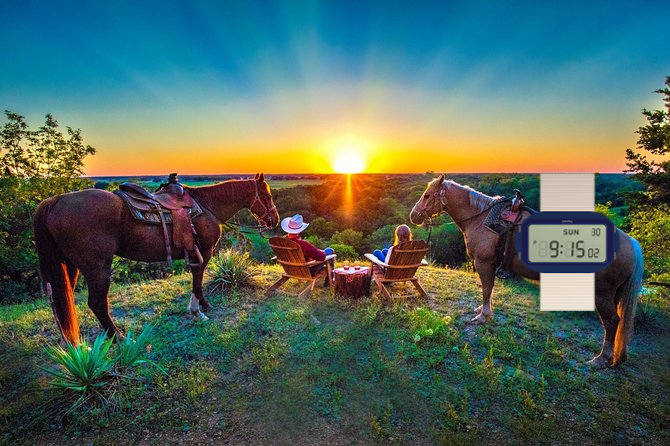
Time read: 9.15.02
